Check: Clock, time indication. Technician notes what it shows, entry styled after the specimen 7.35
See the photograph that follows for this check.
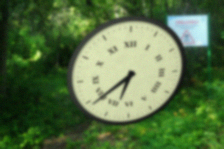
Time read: 6.39
